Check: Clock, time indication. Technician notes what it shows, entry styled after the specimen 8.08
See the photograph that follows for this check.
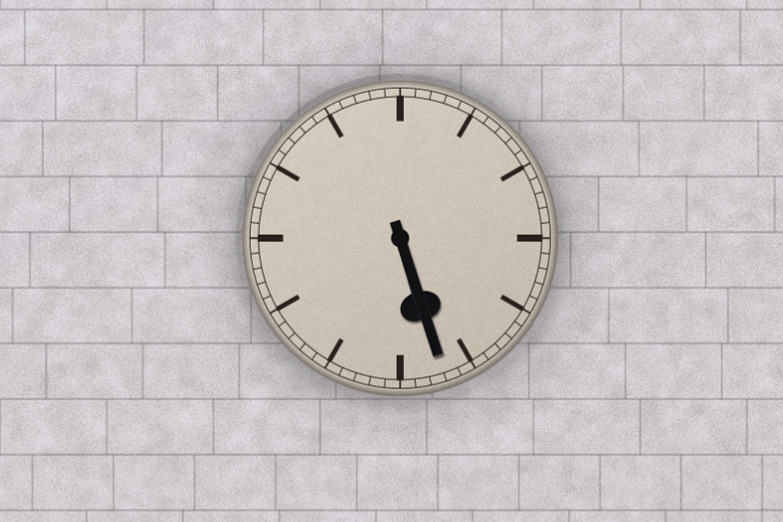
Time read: 5.27
